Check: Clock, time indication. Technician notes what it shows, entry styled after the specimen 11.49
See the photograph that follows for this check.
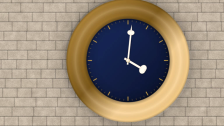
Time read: 4.01
